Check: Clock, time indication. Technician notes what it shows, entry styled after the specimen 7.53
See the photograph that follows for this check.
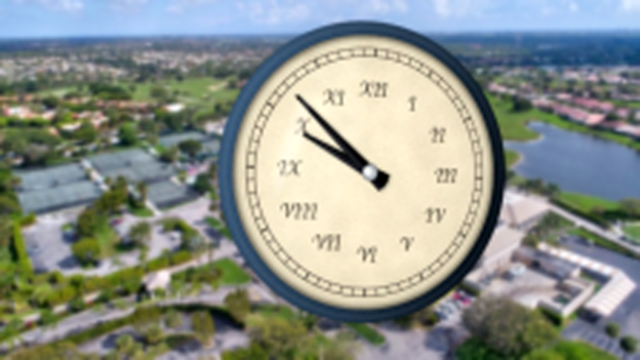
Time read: 9.52
